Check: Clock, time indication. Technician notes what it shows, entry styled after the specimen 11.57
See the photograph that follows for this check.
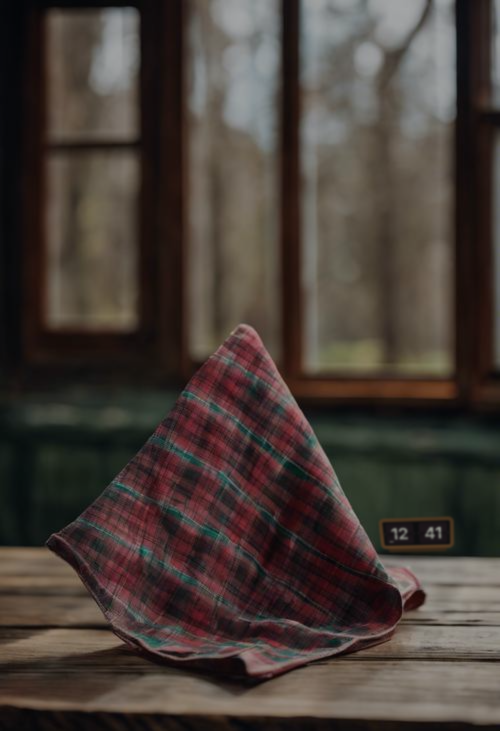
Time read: 12.41
